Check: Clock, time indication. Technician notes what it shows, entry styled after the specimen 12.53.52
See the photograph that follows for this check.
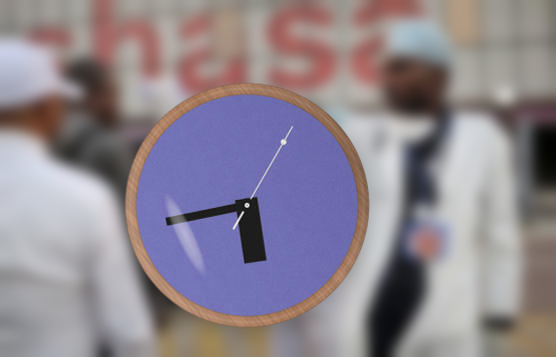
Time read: 5.43.05
